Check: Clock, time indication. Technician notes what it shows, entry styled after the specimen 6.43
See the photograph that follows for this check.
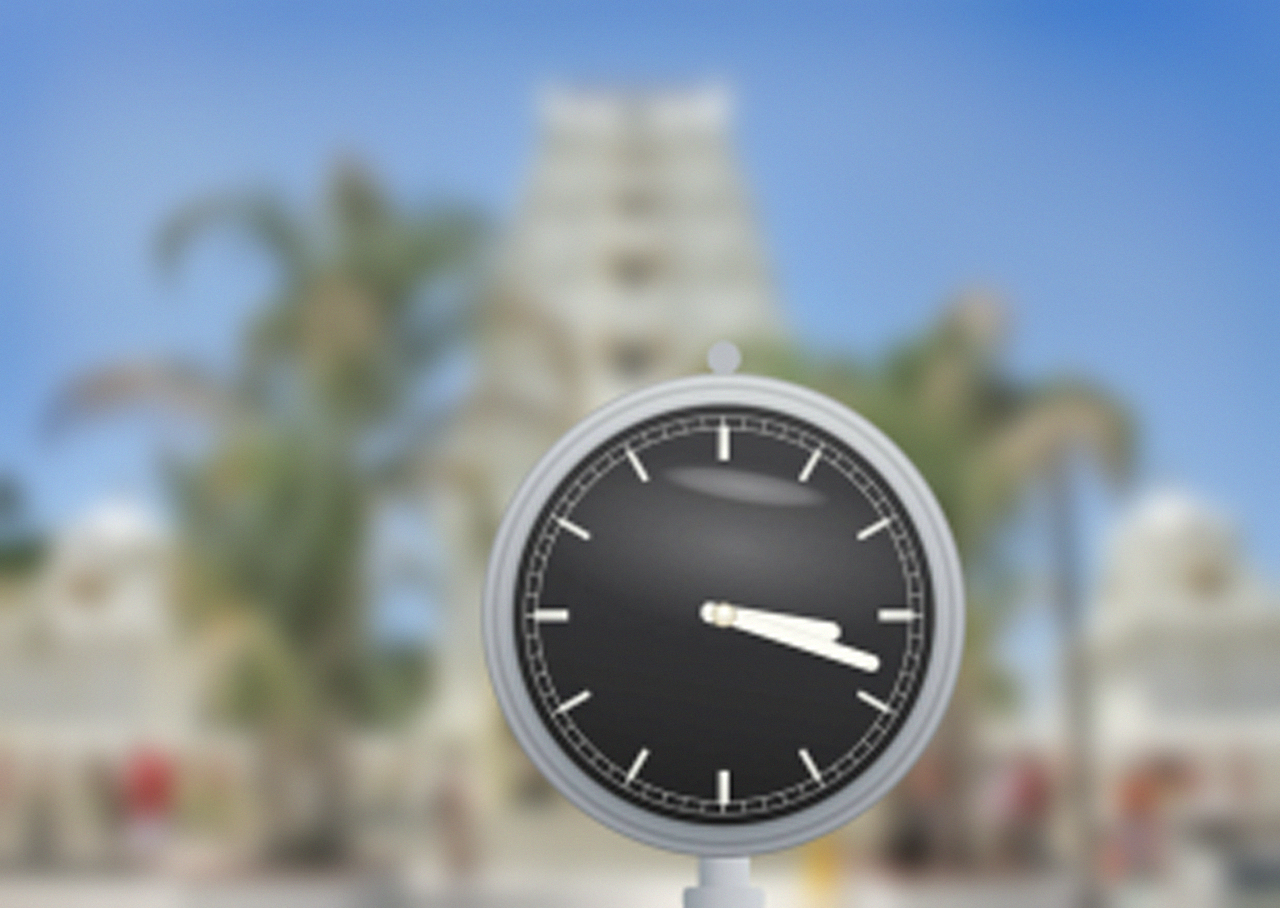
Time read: 3.18
